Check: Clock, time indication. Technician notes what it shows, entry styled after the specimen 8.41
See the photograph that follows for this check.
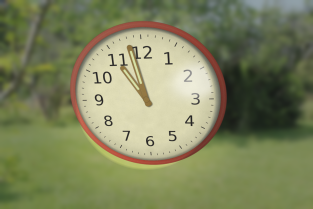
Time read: 10.58
